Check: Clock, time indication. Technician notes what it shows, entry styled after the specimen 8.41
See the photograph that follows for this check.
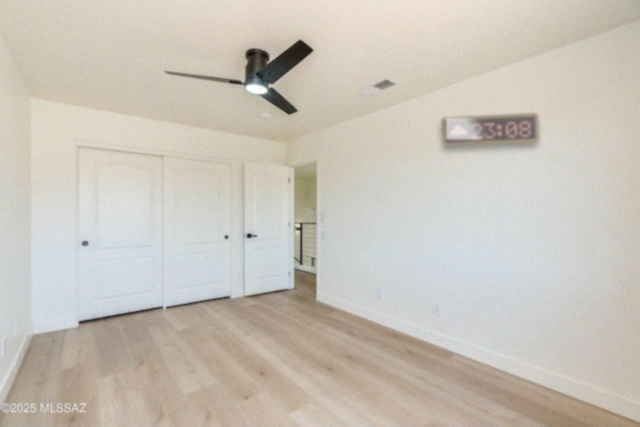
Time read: 23.08
